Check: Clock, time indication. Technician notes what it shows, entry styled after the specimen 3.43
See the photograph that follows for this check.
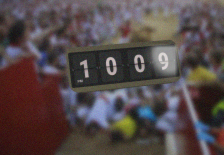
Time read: 10.09
